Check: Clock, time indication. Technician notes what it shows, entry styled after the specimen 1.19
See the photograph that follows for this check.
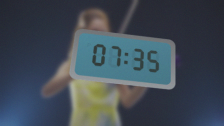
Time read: 7.35
